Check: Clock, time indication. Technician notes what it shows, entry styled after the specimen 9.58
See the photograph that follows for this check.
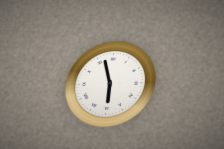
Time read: 5.57
